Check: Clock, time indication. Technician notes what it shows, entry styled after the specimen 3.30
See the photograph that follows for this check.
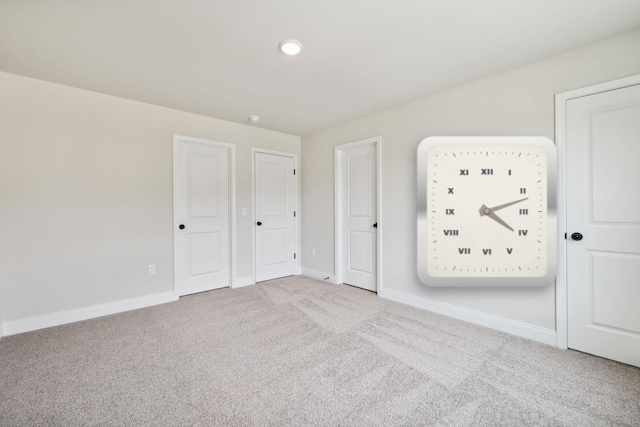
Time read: 4.12
